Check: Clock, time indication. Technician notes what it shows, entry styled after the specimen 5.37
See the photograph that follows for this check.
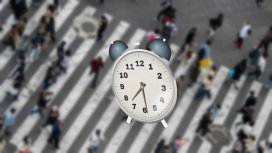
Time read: 7.29
